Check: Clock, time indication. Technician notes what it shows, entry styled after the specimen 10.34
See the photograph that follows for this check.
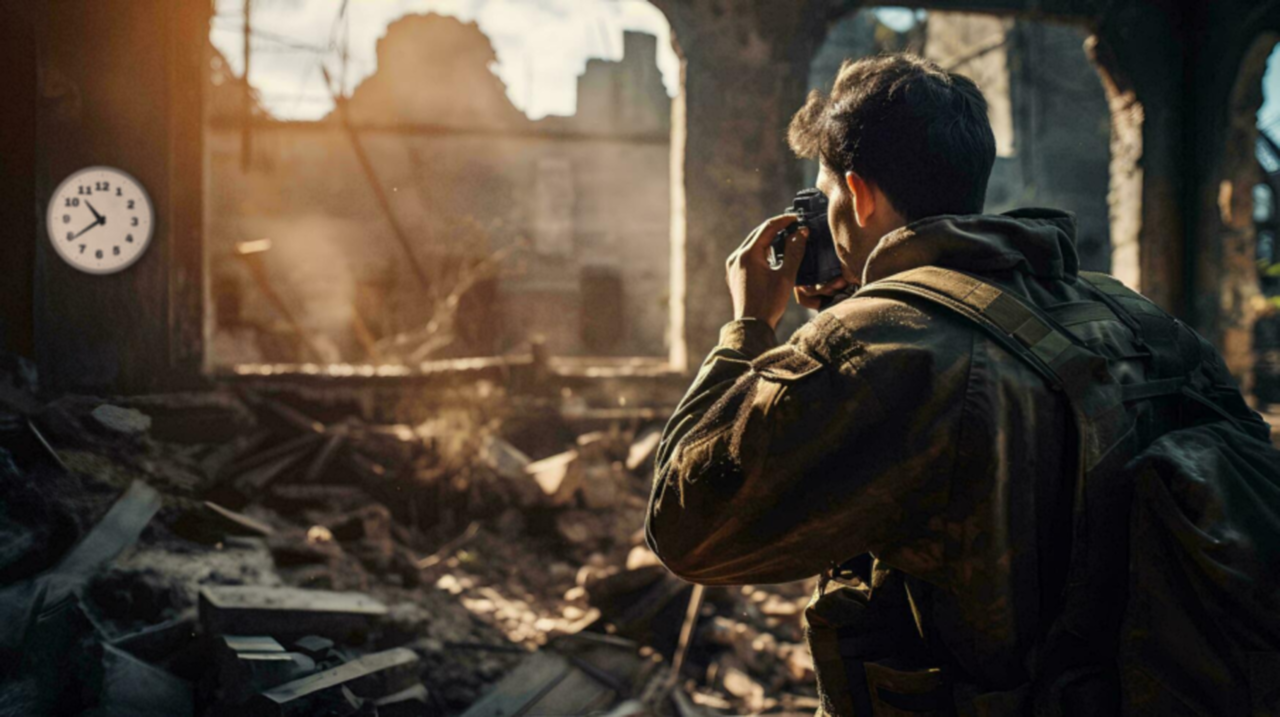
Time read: 10.39
